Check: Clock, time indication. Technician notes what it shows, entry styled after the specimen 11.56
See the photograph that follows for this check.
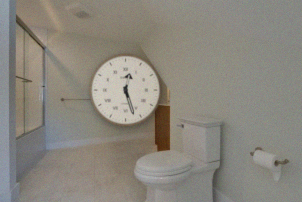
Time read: 12.27
